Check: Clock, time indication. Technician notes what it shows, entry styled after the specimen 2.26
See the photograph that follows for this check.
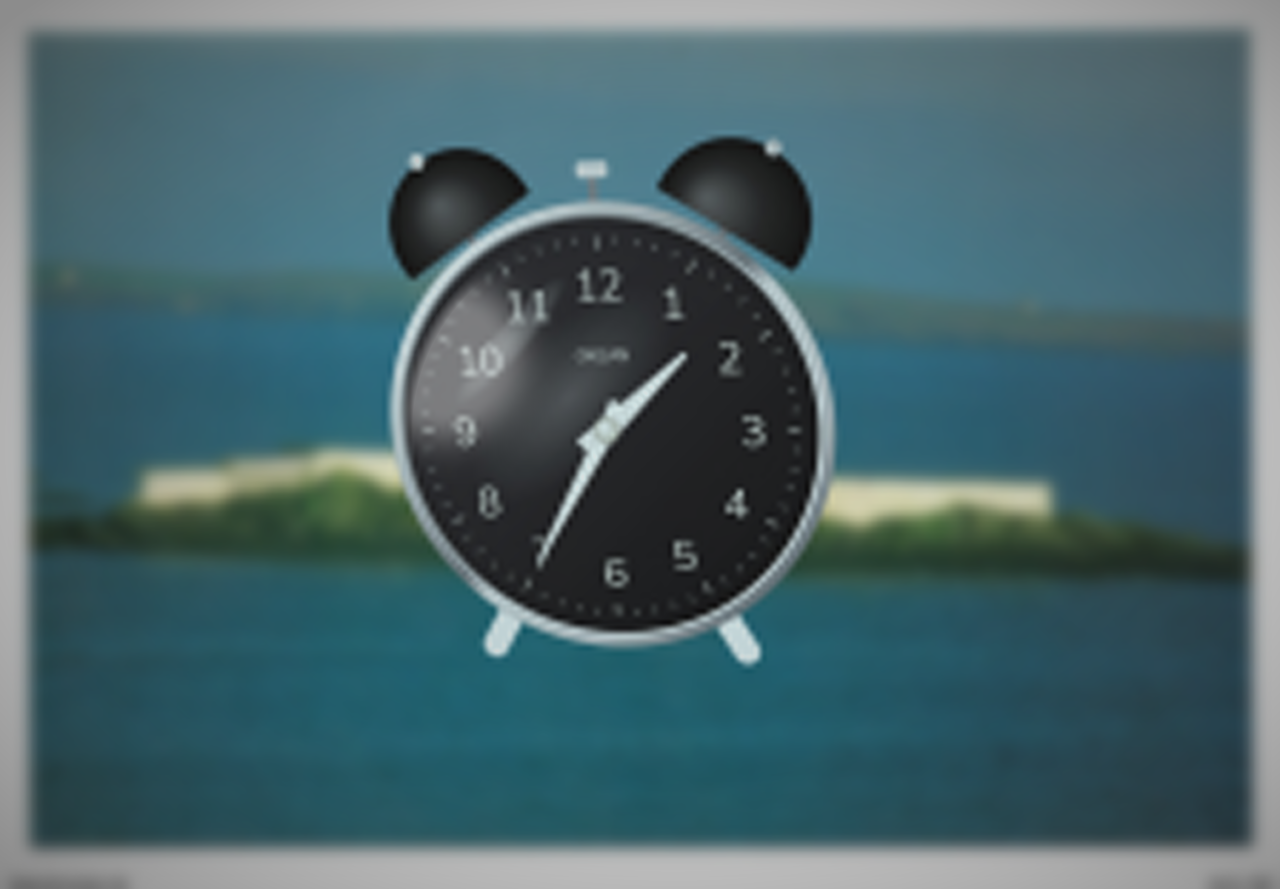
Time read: 1.35
